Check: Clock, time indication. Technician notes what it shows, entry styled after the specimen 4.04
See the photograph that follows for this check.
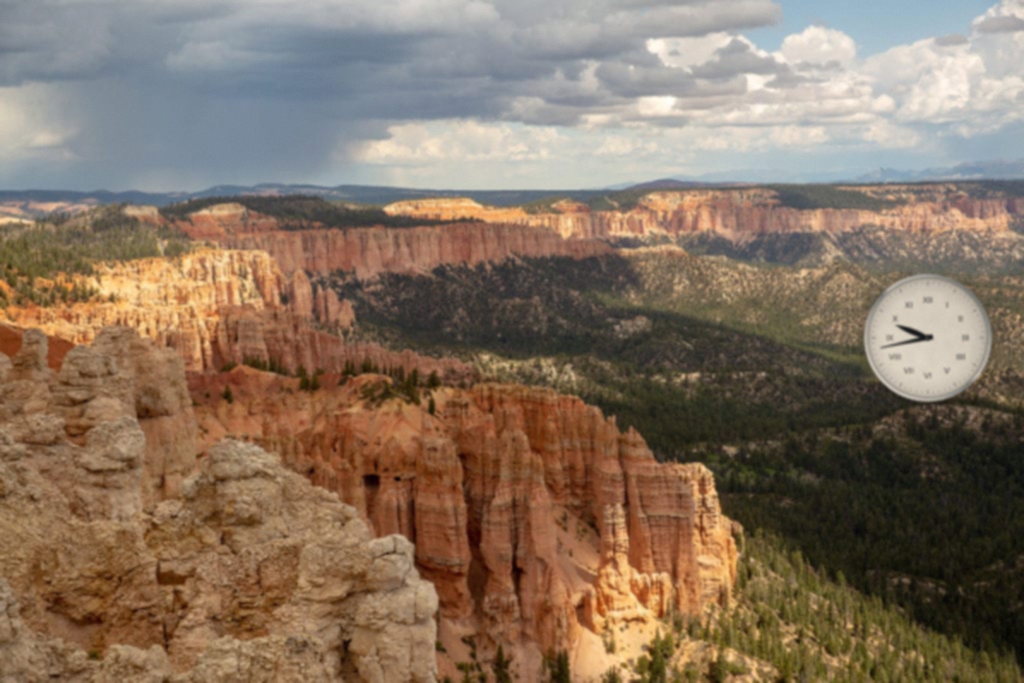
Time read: 9.43
